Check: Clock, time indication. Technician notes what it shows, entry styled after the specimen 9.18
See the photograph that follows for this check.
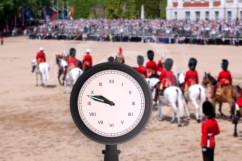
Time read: 9.48
